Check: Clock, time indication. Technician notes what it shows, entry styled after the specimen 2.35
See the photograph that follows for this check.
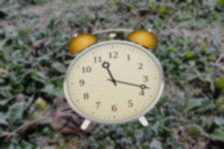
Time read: 11.18
